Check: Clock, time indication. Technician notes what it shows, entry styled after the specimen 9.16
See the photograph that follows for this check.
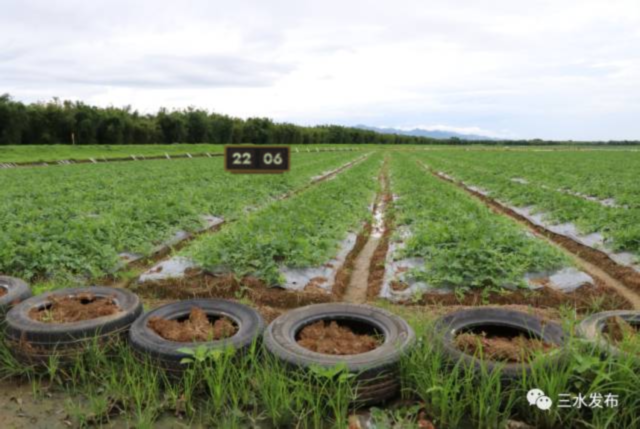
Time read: 22.06
